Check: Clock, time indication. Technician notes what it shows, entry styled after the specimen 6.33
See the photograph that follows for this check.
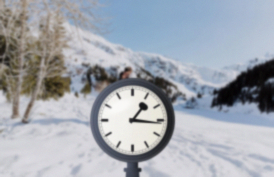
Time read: 1.16
